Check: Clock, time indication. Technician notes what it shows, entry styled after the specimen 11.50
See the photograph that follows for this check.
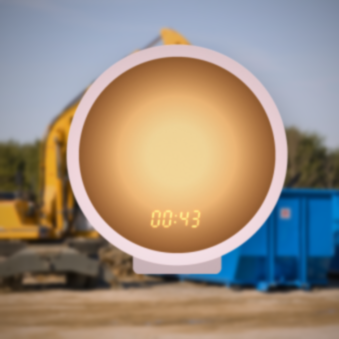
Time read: 0.43
